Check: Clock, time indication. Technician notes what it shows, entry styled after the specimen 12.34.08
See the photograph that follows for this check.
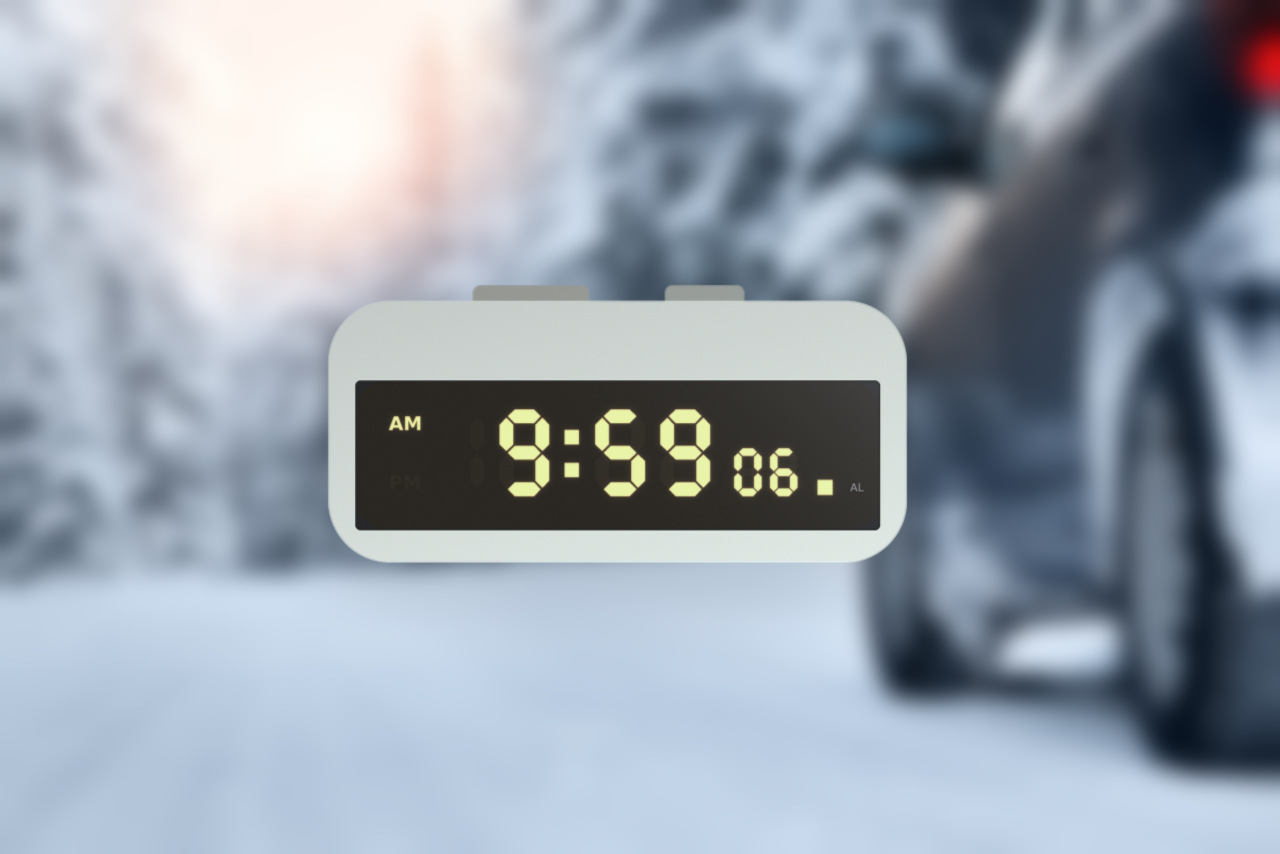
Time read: 9.59.06
